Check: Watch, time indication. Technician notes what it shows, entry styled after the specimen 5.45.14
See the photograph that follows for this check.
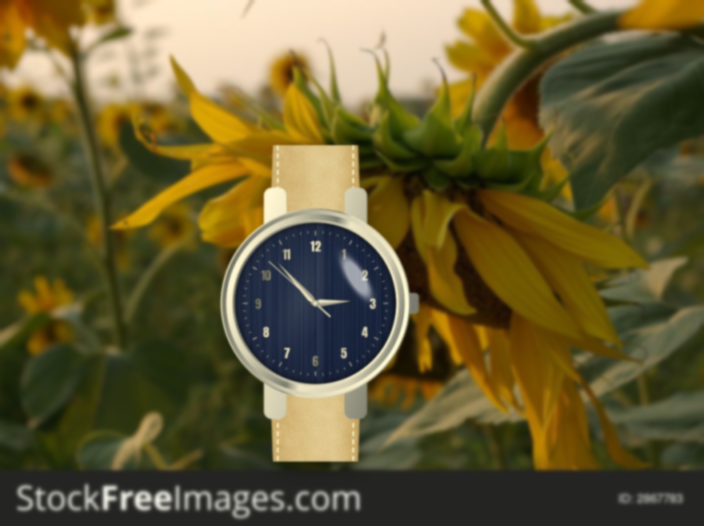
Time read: 2.52.52
